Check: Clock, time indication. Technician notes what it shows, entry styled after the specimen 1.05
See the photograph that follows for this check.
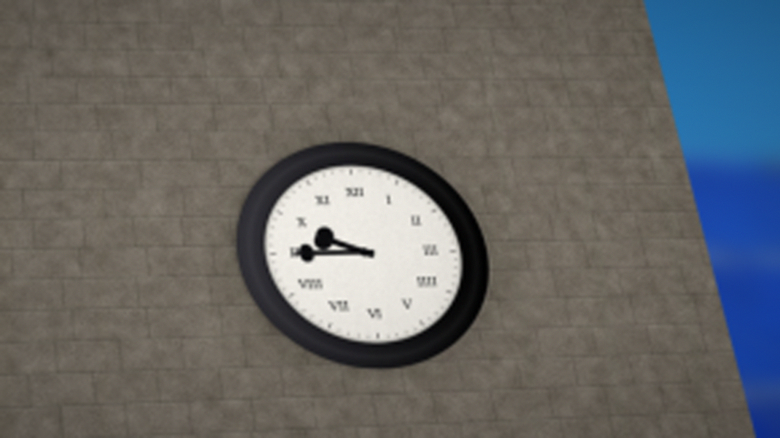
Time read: 9.45
